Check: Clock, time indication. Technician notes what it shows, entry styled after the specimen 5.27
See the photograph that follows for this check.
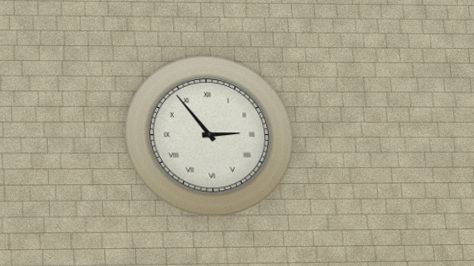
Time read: 2.54
